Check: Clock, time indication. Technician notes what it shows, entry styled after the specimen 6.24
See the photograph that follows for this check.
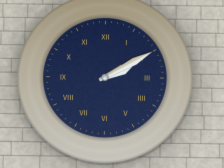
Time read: 2.10
